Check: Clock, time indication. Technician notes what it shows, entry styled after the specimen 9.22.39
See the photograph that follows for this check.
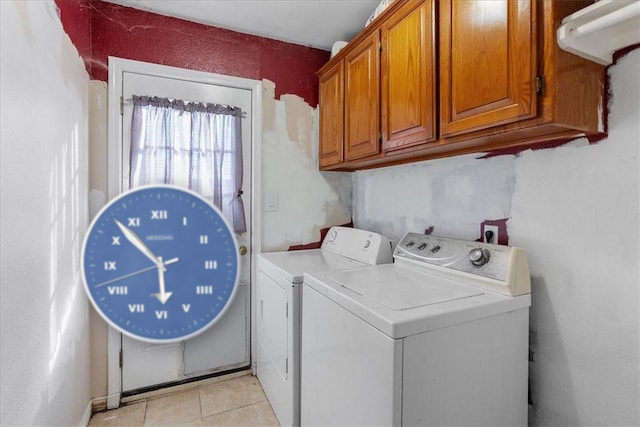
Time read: 5.52.42
